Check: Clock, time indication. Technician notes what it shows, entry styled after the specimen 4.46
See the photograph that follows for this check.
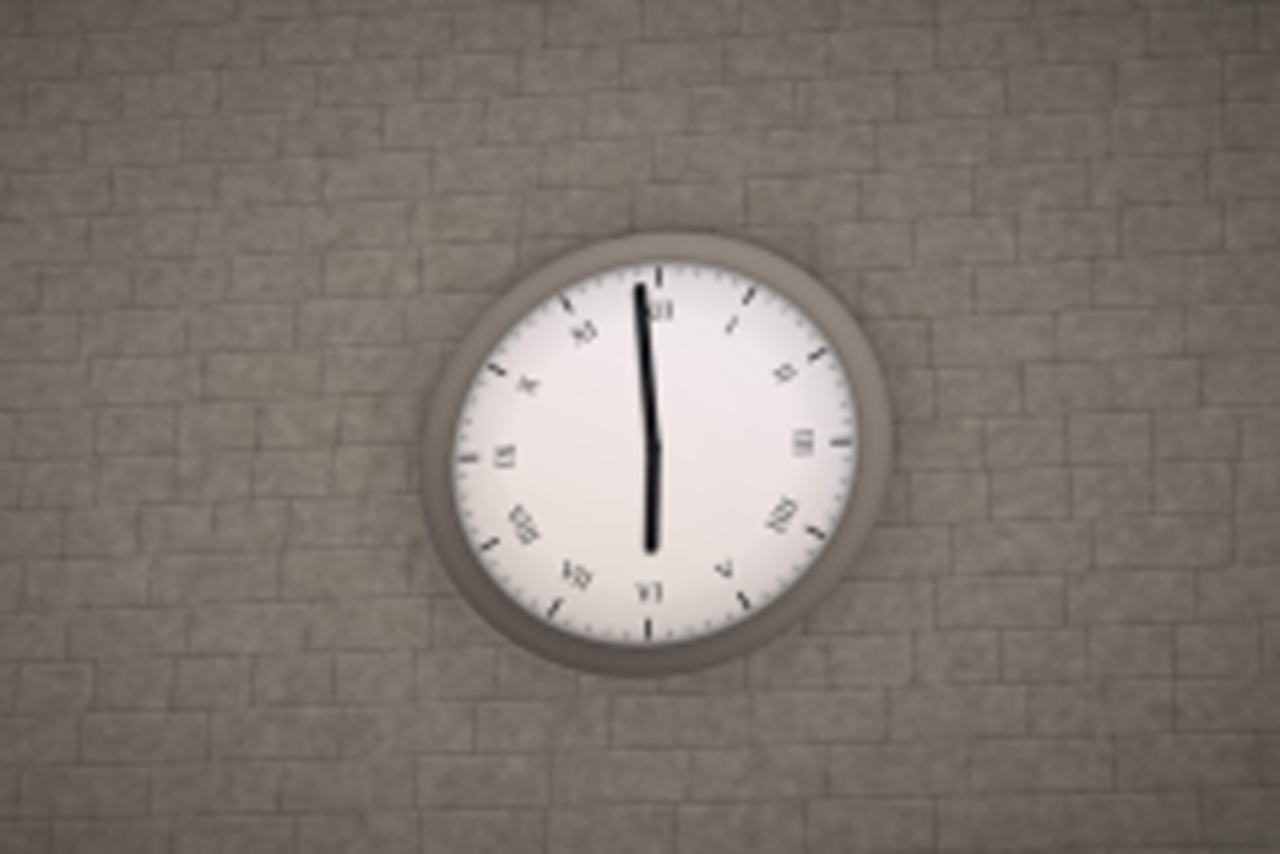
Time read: 5.59
